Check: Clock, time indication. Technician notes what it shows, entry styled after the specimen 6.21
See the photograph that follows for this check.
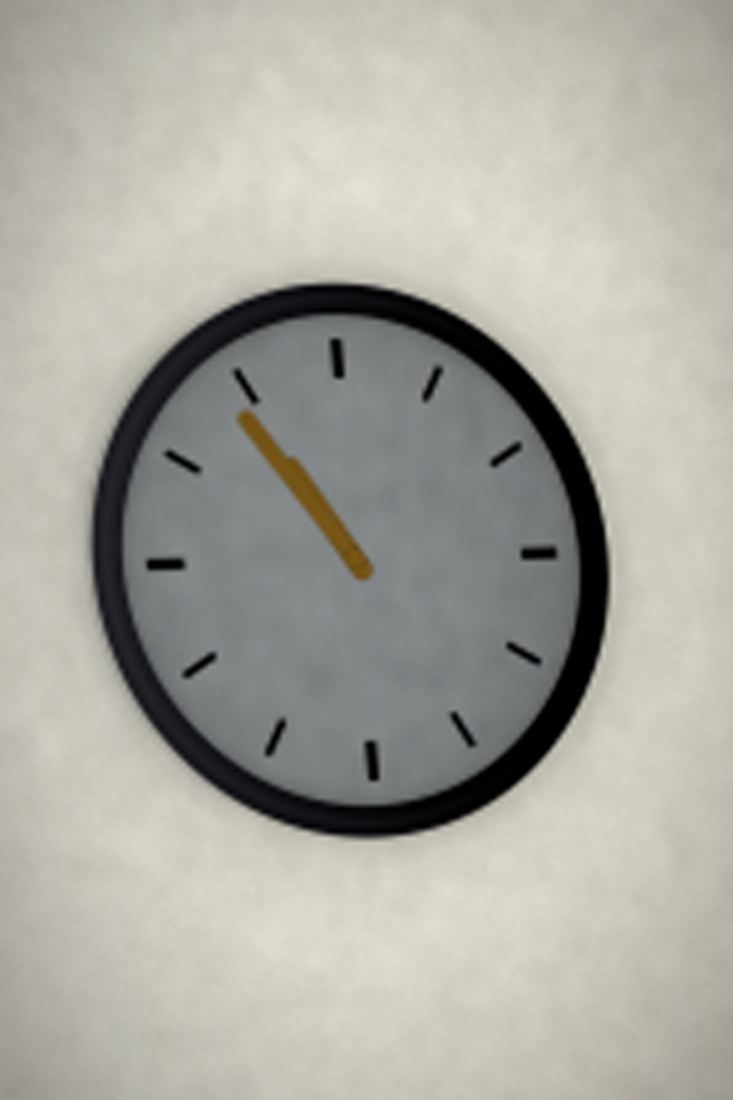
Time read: 10.54
